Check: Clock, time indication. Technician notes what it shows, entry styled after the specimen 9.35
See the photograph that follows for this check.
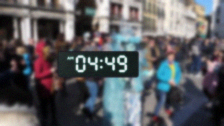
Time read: 4.49
